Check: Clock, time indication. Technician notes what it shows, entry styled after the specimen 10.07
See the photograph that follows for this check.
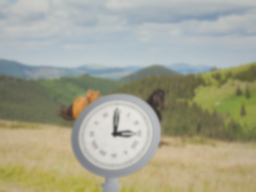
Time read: 3.00
